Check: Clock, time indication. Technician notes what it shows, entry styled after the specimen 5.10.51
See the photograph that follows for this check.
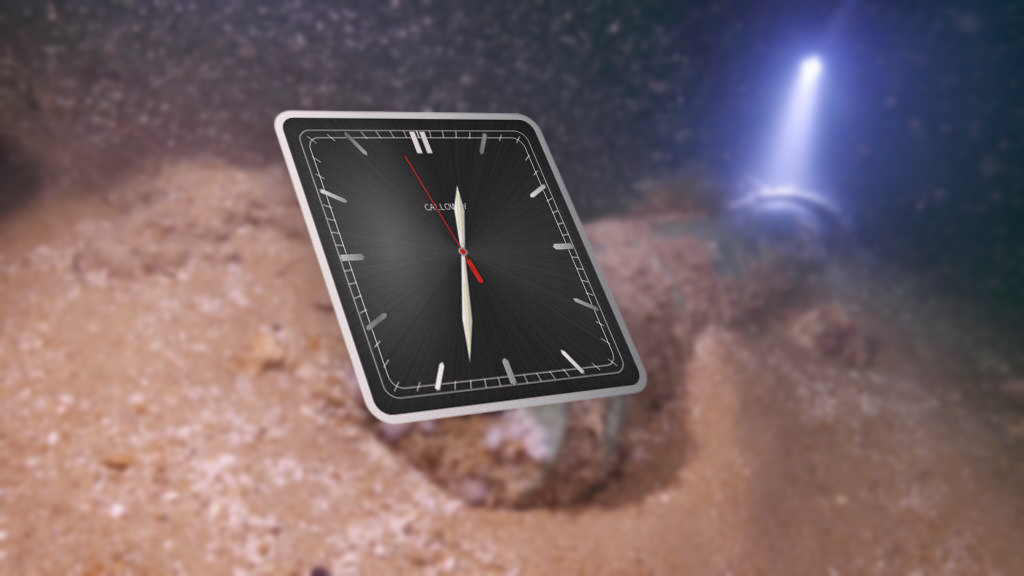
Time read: 12.32.58
